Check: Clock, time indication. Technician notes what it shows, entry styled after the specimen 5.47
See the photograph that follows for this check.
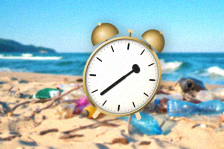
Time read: 1.38
